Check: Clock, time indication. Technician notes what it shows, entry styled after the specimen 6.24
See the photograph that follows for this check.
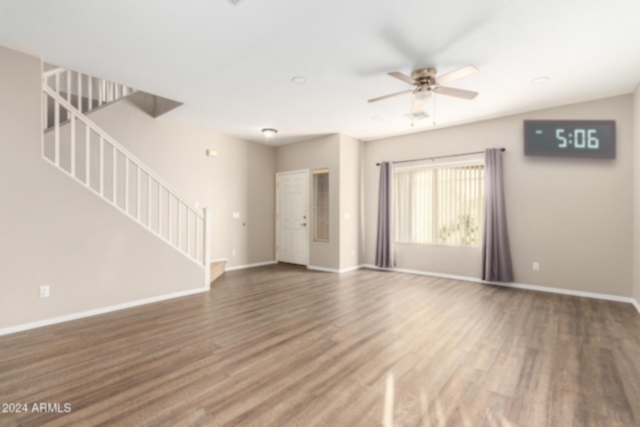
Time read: 5.06
